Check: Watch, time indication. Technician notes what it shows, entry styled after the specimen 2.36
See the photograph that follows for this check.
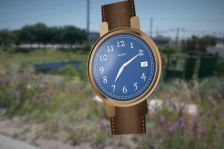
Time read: 7.10
